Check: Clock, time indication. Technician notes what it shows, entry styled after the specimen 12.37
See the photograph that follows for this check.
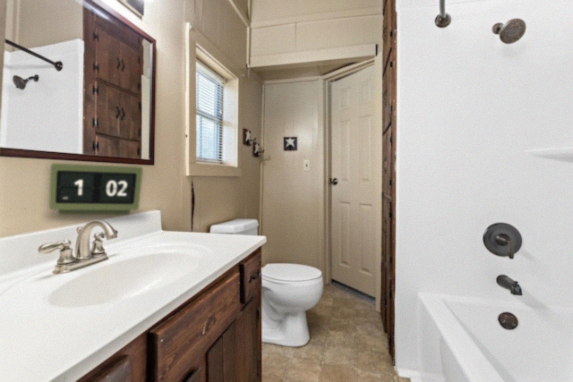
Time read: 1.02
